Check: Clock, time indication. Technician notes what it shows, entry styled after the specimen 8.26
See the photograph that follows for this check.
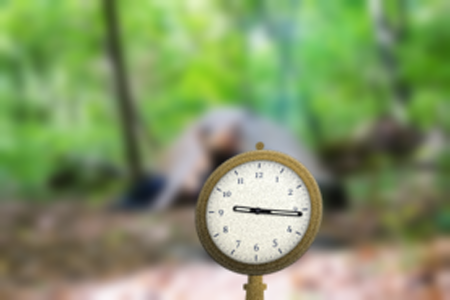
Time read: 9.16
